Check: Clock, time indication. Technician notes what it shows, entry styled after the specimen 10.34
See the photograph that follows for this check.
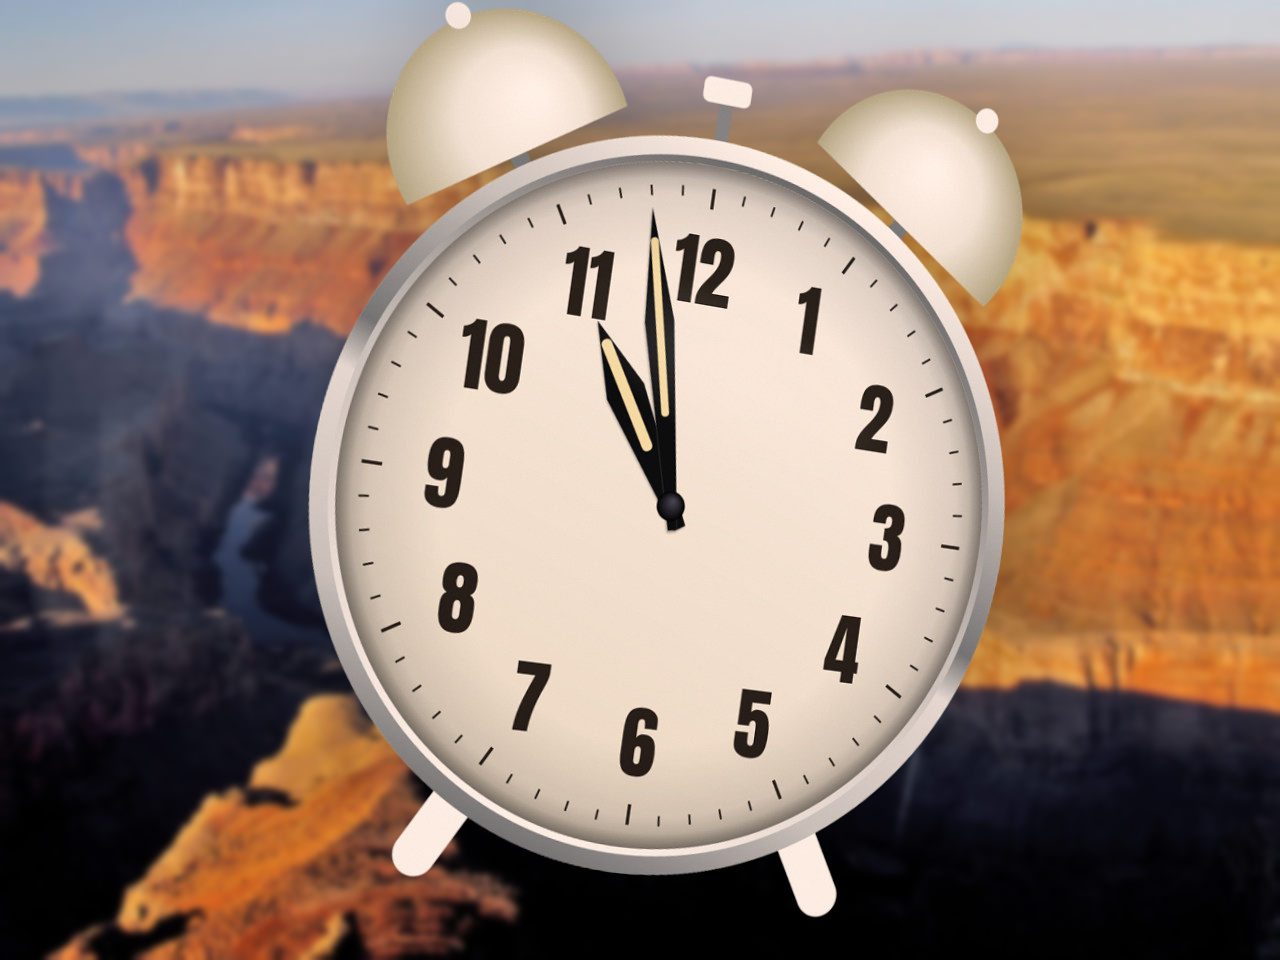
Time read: 10.58
